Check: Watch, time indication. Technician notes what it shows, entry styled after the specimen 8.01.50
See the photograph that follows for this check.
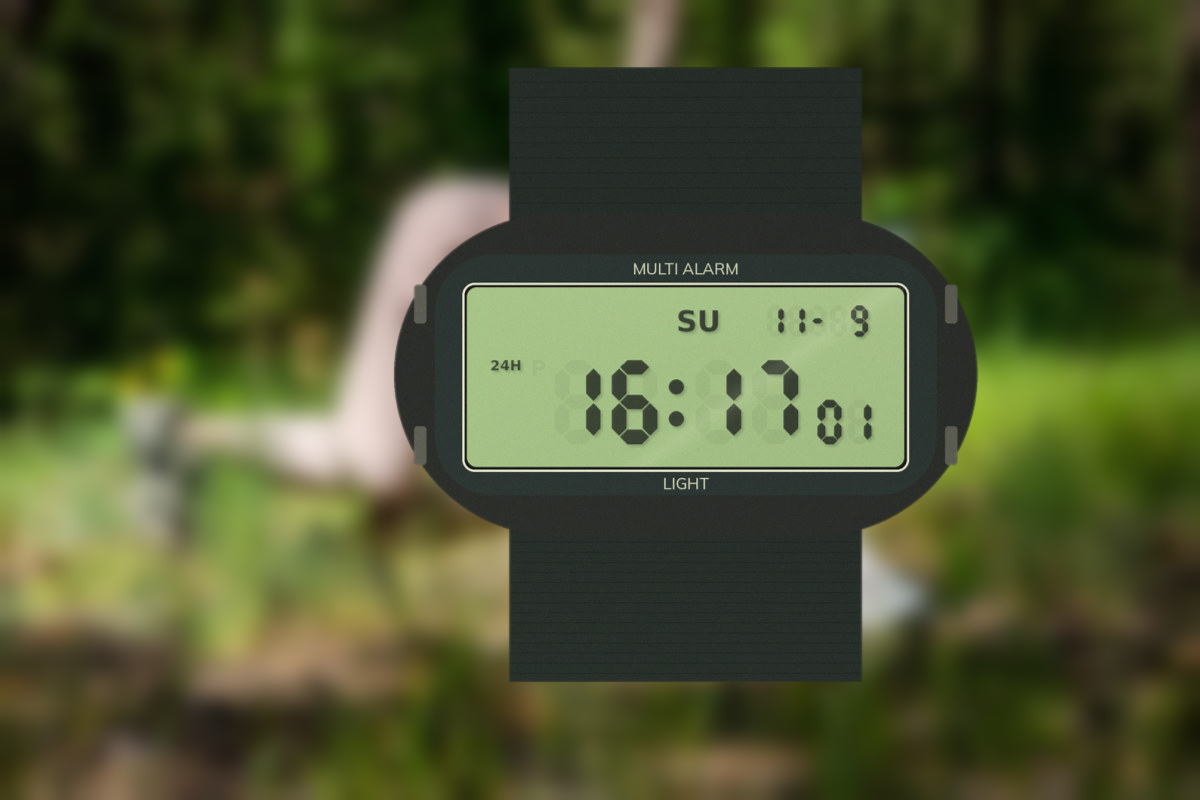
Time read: 16.17.01
